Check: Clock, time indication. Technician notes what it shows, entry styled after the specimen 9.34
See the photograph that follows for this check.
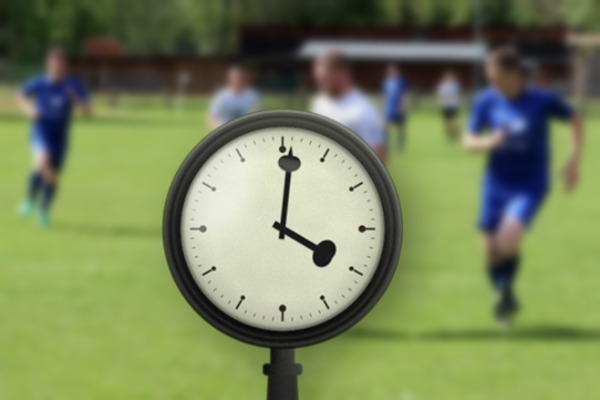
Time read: 4.01
